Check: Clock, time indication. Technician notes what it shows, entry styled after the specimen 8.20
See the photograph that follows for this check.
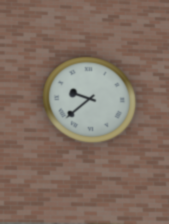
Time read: 9.38
